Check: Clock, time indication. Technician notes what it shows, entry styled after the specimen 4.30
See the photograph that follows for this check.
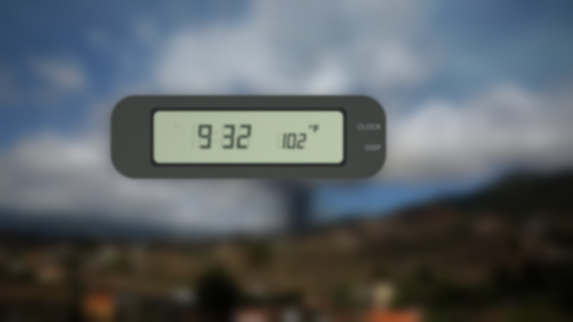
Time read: 9.32
